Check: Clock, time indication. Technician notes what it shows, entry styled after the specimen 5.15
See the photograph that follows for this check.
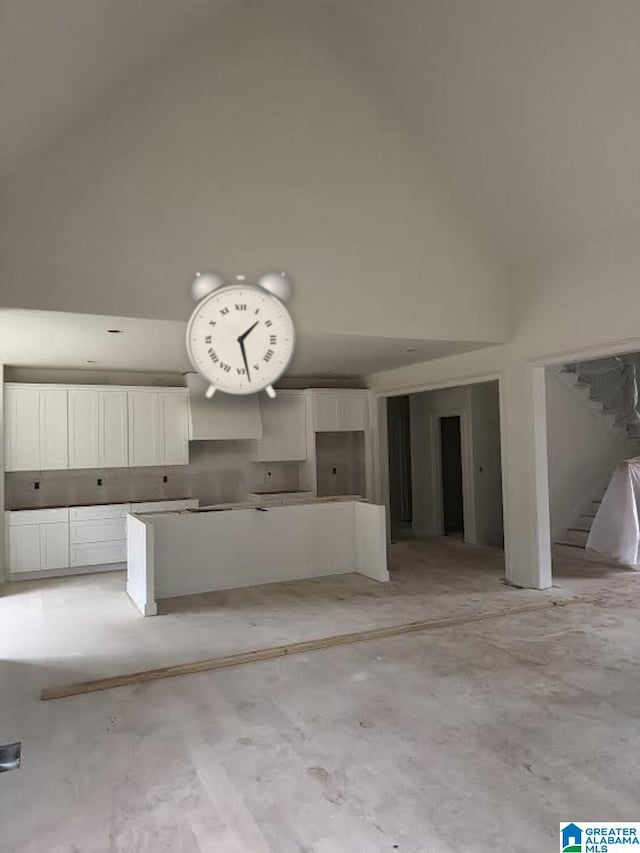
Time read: 1.28
